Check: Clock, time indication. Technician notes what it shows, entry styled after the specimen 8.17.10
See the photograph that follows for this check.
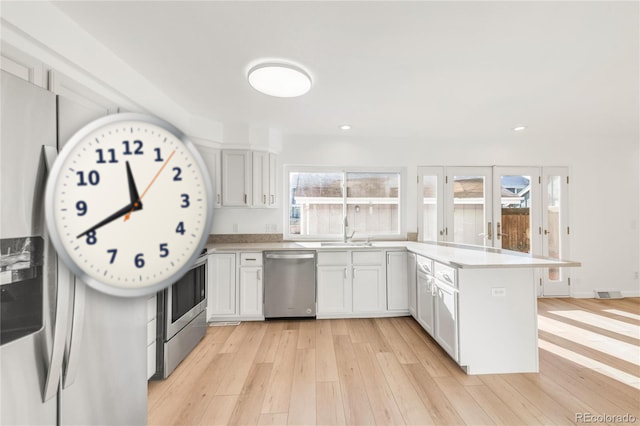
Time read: 11.41.07
